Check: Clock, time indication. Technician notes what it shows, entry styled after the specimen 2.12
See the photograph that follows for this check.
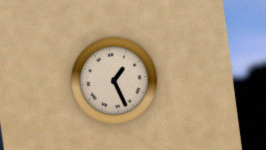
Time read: 1.27
